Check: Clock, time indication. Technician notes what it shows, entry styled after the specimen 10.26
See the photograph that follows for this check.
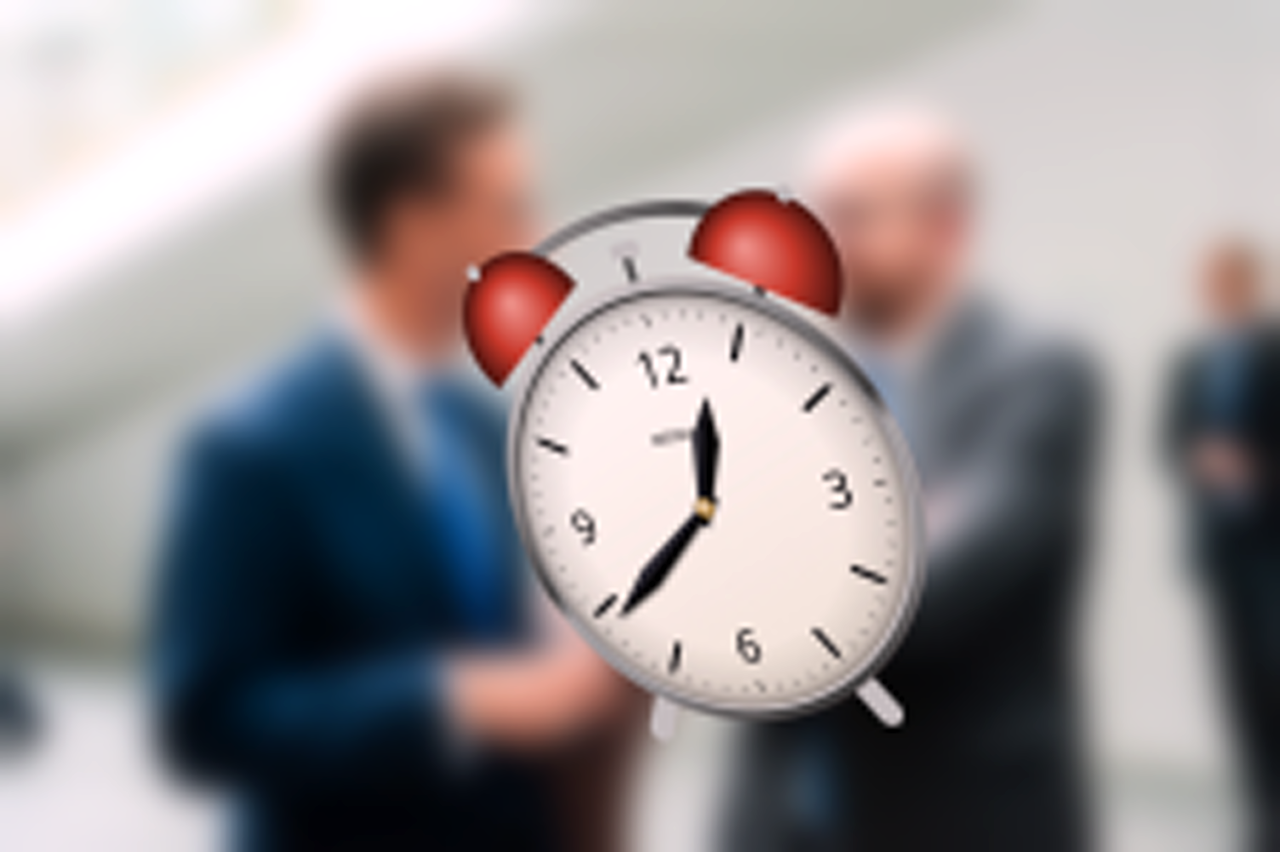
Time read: 12.39
